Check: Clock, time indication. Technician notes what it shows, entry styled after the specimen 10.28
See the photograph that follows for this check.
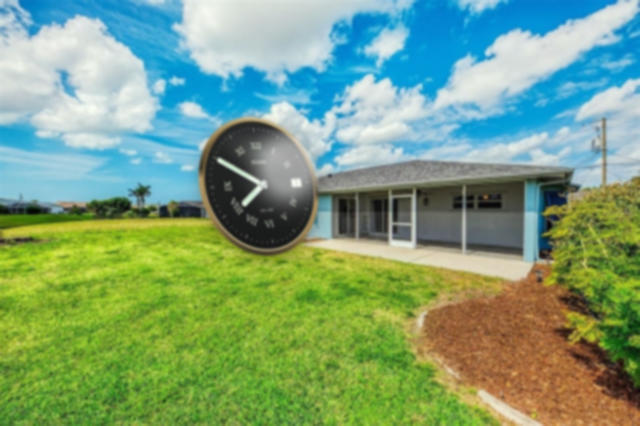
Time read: 7.50
